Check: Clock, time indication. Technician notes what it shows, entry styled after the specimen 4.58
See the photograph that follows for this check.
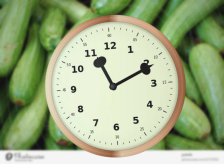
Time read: 11.11
